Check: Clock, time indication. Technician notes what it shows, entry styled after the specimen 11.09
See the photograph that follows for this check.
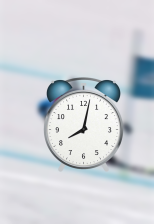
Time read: 8.02
